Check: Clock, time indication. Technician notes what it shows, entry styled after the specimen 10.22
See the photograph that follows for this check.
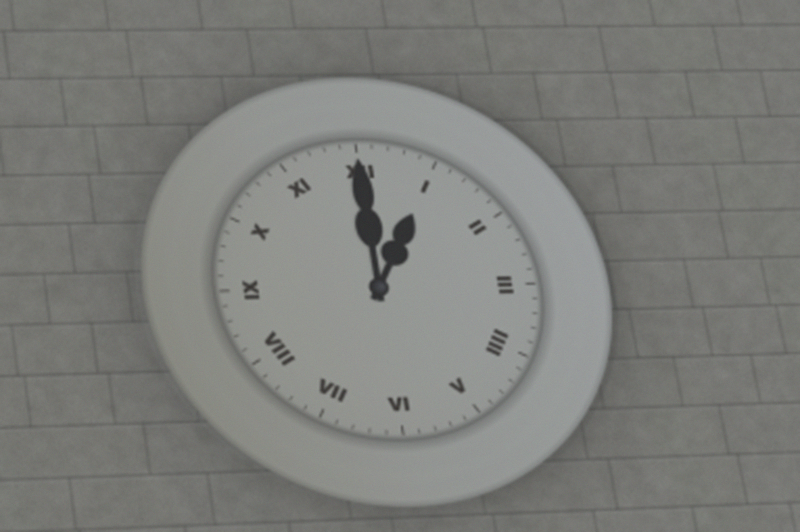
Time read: 1.00
